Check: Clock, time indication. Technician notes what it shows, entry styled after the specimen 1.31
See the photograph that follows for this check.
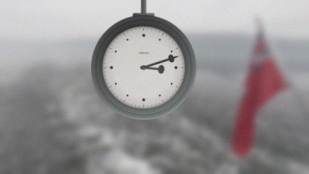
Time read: 3.12
